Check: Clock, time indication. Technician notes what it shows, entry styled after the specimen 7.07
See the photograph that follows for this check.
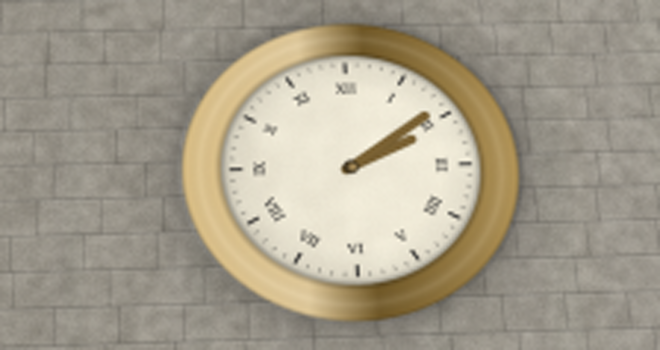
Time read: 2.09
